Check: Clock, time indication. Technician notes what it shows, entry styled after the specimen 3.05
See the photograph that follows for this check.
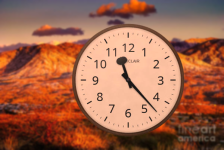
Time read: 11.23
